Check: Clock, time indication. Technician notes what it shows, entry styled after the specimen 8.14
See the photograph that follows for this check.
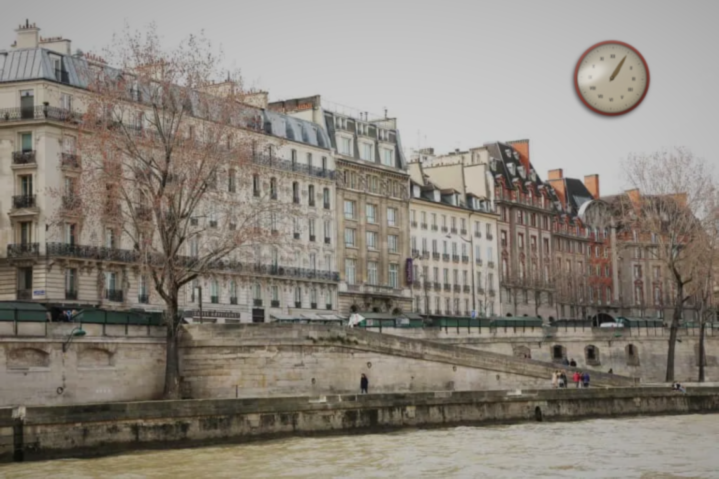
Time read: 1.05
